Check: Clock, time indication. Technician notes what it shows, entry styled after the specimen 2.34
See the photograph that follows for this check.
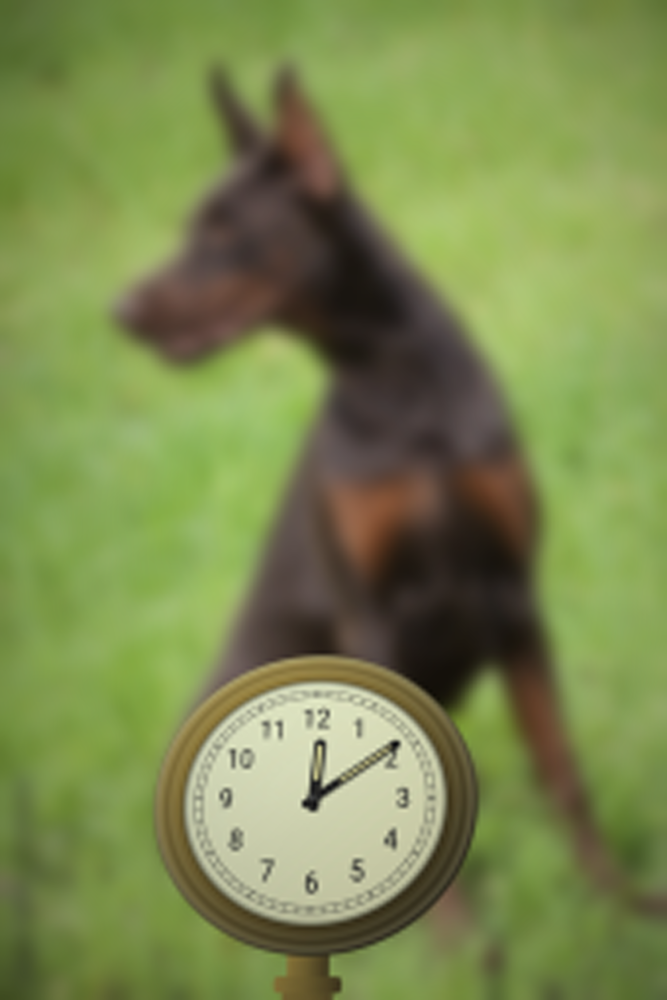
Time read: 12.09
